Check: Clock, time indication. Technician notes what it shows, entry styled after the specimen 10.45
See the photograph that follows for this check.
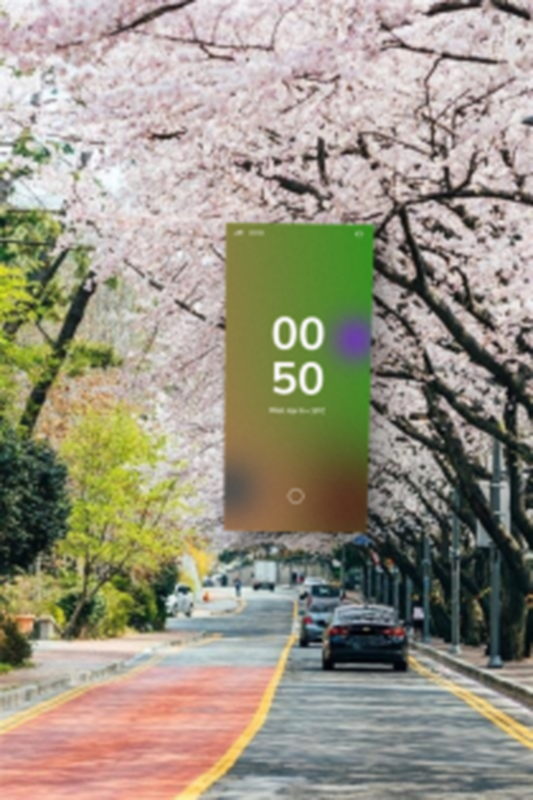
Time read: 0.50
